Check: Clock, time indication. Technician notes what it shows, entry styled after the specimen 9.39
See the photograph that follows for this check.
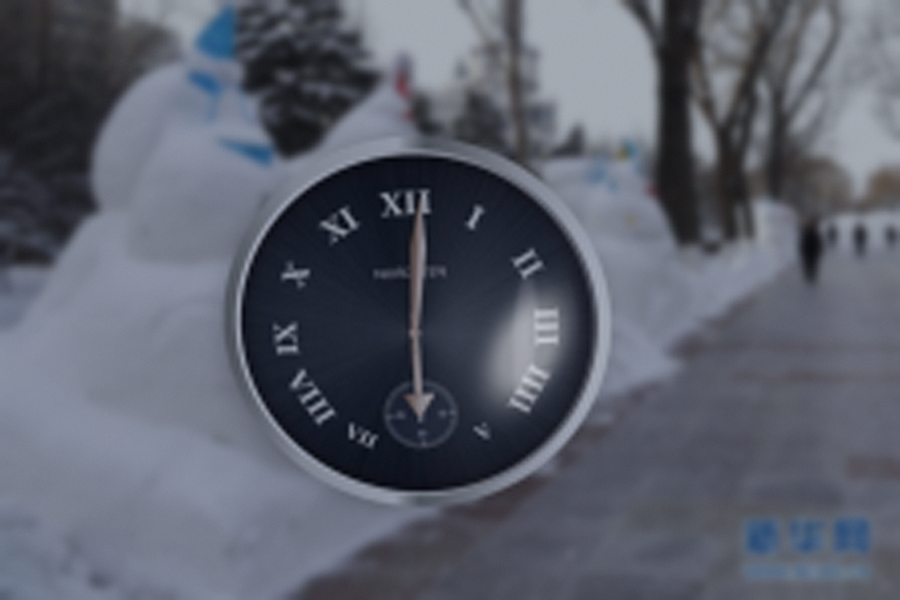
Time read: 6.01
